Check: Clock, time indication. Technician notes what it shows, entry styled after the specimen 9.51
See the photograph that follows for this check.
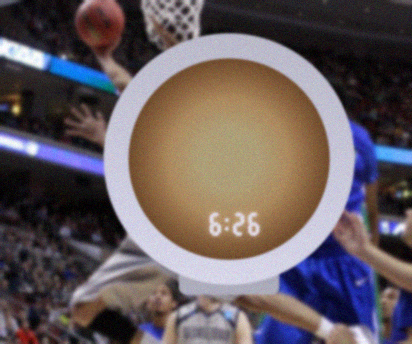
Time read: 6.26
